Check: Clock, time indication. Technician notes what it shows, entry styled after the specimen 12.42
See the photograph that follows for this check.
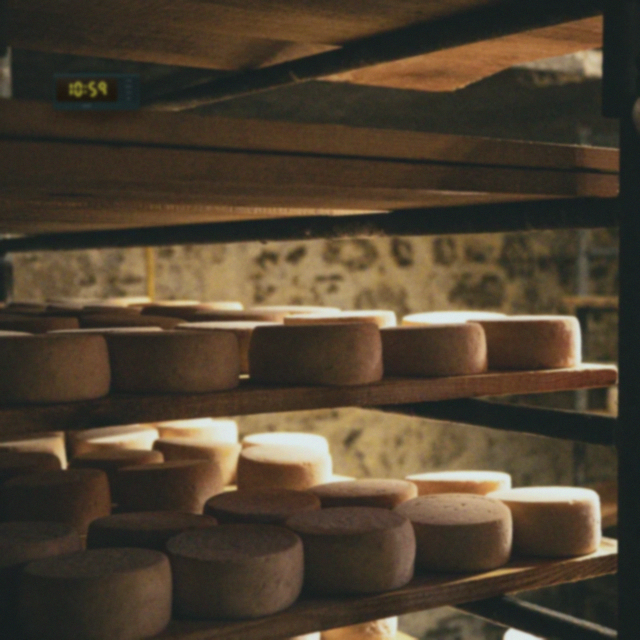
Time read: 10.59
